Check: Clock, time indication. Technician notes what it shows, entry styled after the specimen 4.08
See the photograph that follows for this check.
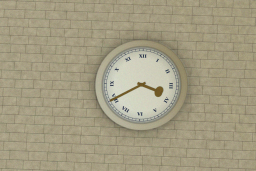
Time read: 3.40
